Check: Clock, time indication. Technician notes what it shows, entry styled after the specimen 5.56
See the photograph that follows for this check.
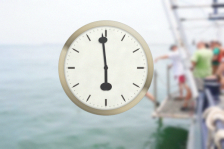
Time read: 5.59
